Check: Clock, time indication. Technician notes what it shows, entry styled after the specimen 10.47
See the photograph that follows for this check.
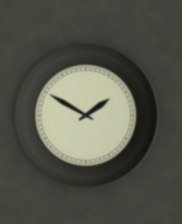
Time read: 1.50
